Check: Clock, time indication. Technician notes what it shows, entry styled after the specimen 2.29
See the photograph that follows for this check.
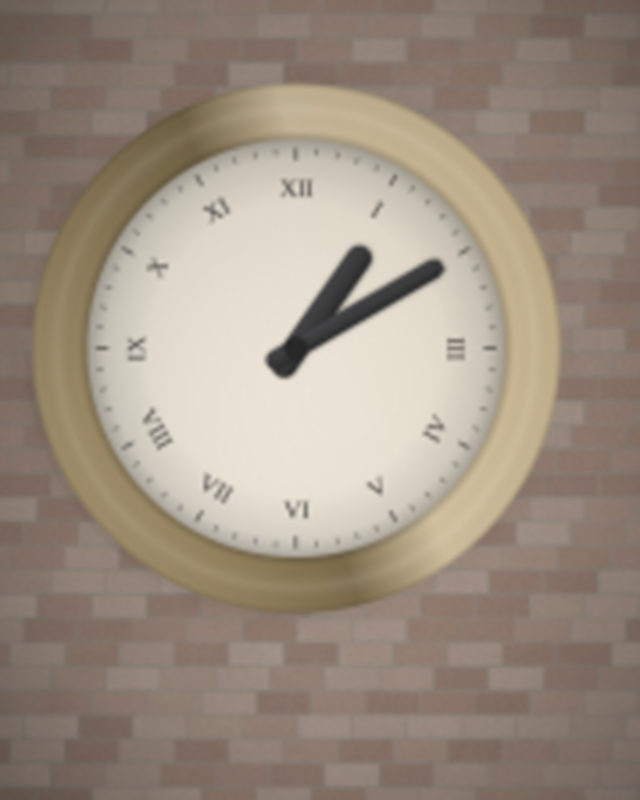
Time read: 1.10
